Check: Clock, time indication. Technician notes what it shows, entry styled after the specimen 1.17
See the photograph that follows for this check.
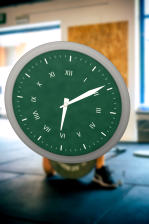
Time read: 6.09
